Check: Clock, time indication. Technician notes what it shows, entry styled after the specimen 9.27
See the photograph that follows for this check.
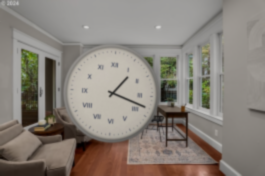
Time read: 1.18
